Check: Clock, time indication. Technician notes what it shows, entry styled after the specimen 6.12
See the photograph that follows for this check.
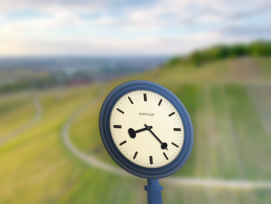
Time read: 8.23
